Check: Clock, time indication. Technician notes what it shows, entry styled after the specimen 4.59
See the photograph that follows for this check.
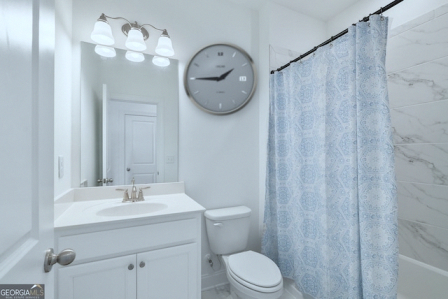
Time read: 1.45
